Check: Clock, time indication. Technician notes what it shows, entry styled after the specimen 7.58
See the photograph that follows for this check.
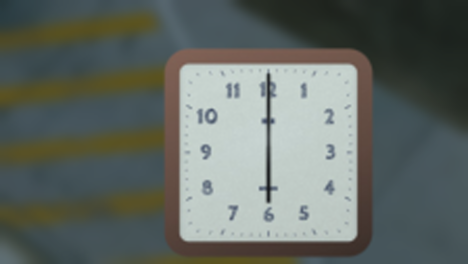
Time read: 6.00
